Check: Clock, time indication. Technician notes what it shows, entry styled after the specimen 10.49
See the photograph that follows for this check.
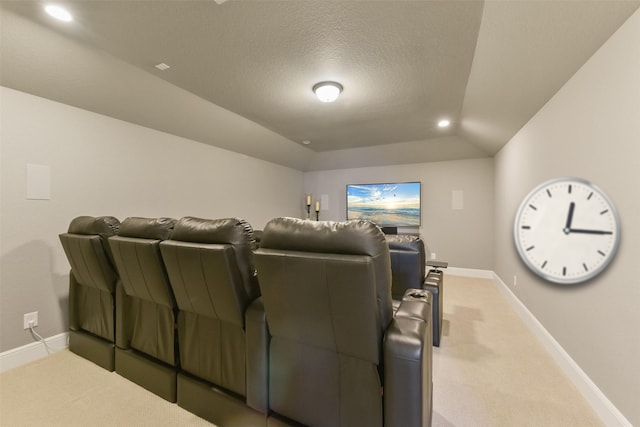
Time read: 12.15
